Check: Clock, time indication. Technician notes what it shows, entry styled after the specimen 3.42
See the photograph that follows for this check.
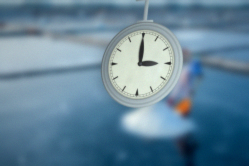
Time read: 3.00
